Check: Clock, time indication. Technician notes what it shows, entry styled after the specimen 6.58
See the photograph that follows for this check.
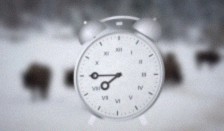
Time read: 7.45
